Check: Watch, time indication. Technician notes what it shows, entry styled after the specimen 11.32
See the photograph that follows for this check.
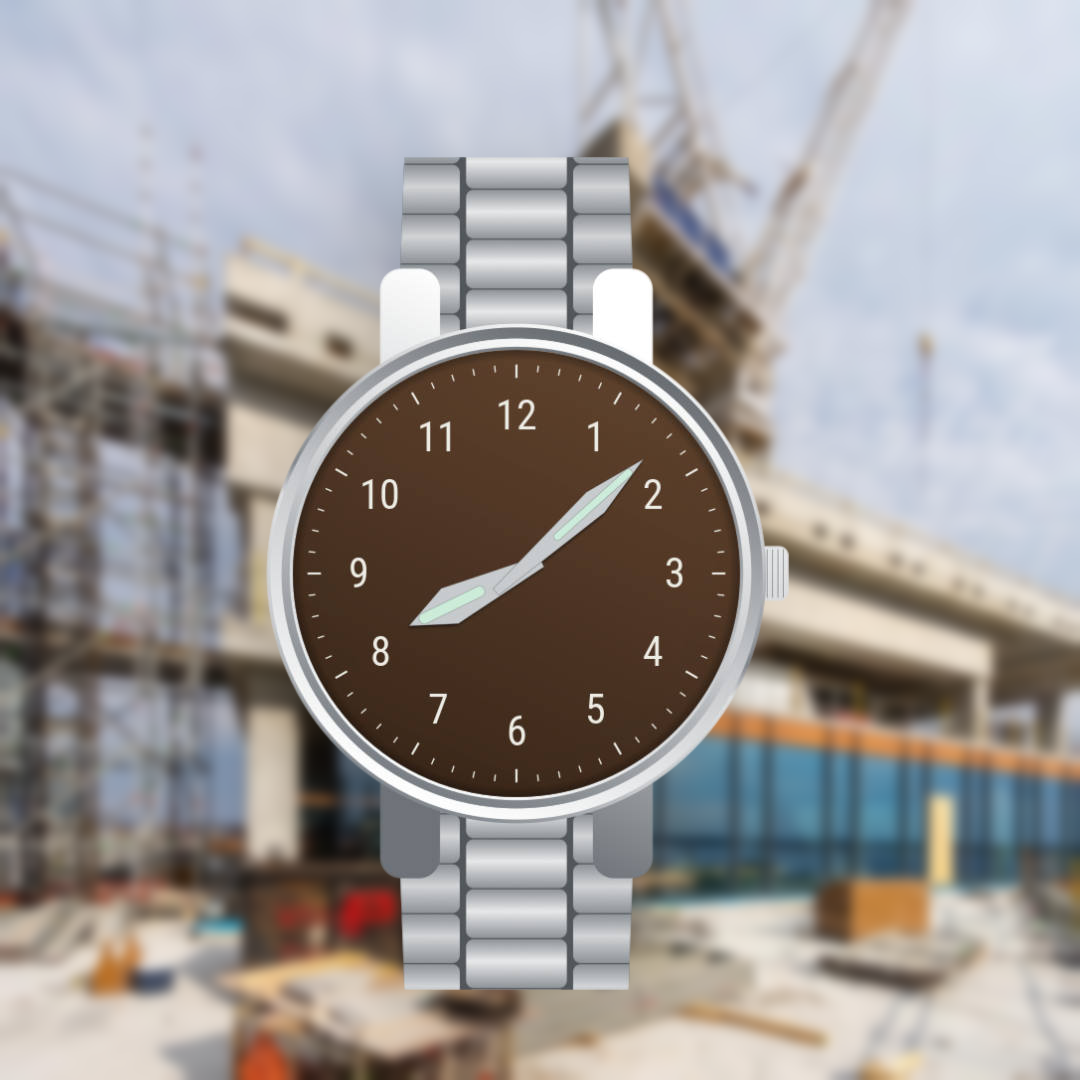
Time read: 8.08
